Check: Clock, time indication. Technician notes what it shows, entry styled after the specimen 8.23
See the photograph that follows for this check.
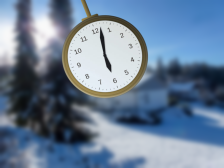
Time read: 6.02
